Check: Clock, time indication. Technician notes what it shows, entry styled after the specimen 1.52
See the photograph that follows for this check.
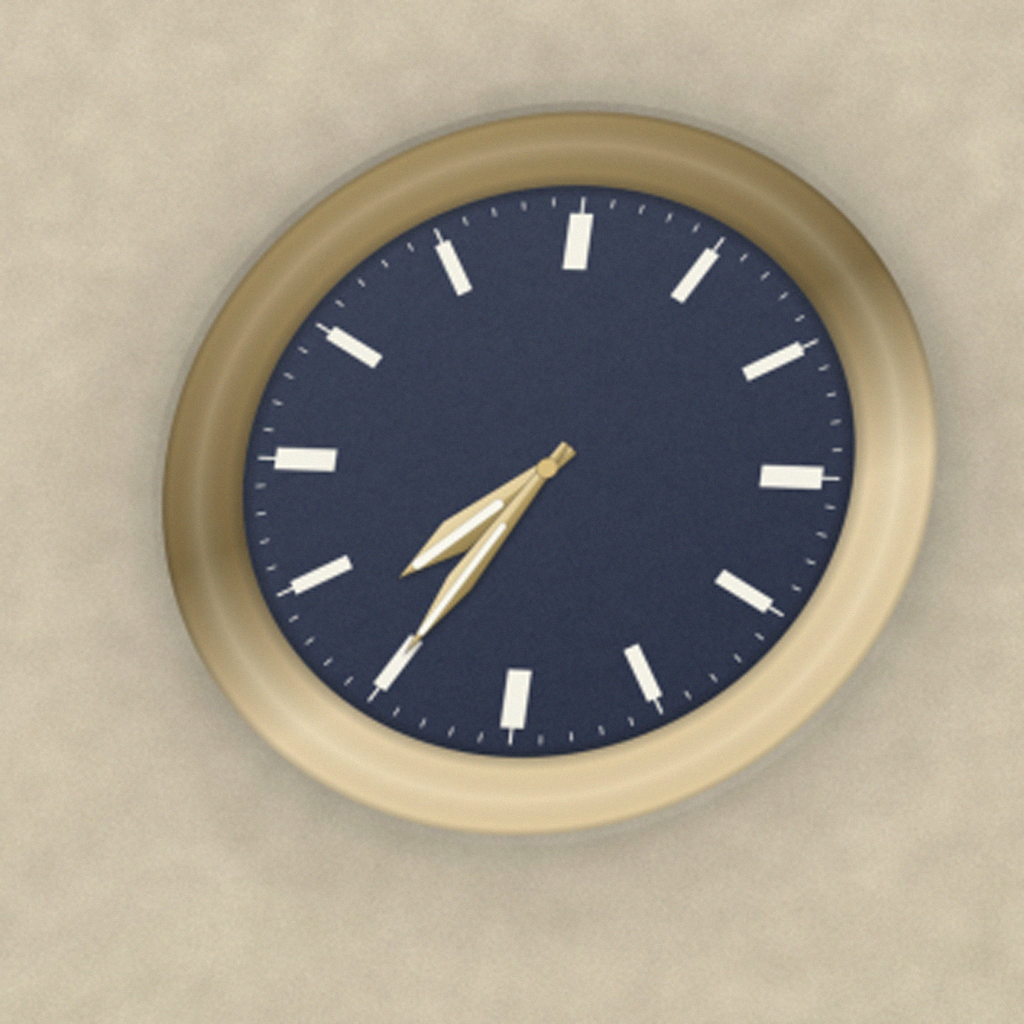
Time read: 7.35
